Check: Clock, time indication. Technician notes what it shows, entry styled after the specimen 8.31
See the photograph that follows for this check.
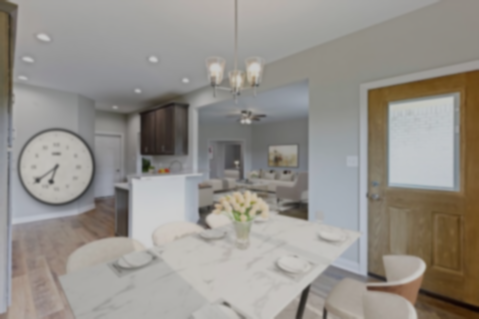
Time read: 6.39
